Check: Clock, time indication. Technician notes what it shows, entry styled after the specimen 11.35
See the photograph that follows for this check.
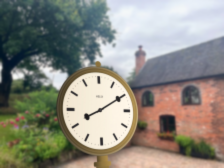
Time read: 8.10
